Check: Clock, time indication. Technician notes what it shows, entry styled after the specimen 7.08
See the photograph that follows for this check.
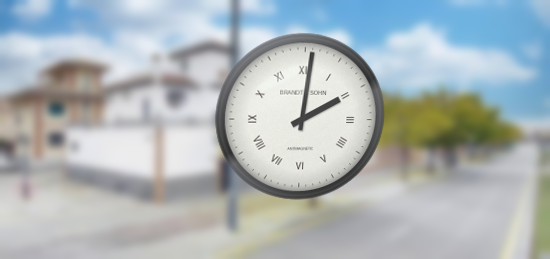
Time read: 2.01
